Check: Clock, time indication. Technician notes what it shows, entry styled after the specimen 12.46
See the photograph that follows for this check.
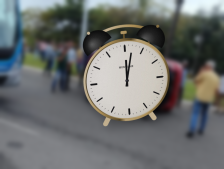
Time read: 12.02
